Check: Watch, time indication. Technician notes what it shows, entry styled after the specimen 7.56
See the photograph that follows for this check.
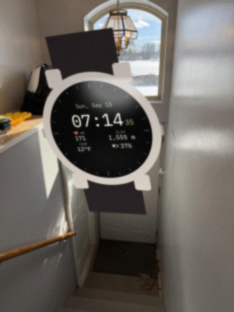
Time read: 7.14
